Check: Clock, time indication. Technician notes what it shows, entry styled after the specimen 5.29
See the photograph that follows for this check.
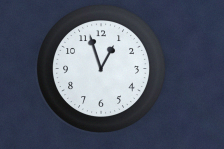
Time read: 12.57
